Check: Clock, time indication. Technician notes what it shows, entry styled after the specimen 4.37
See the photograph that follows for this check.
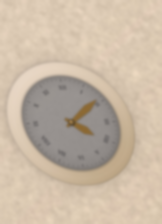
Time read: 4.09
